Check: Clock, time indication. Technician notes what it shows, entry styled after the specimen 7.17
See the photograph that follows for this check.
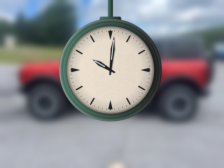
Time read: 10.01
